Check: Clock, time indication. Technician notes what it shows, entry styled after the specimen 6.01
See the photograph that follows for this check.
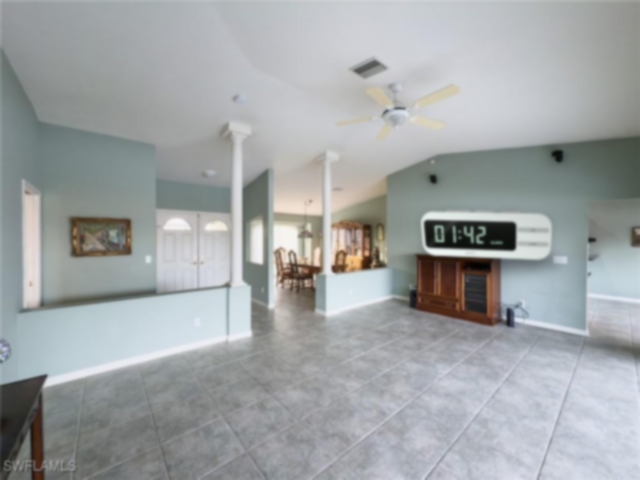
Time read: 1.42
